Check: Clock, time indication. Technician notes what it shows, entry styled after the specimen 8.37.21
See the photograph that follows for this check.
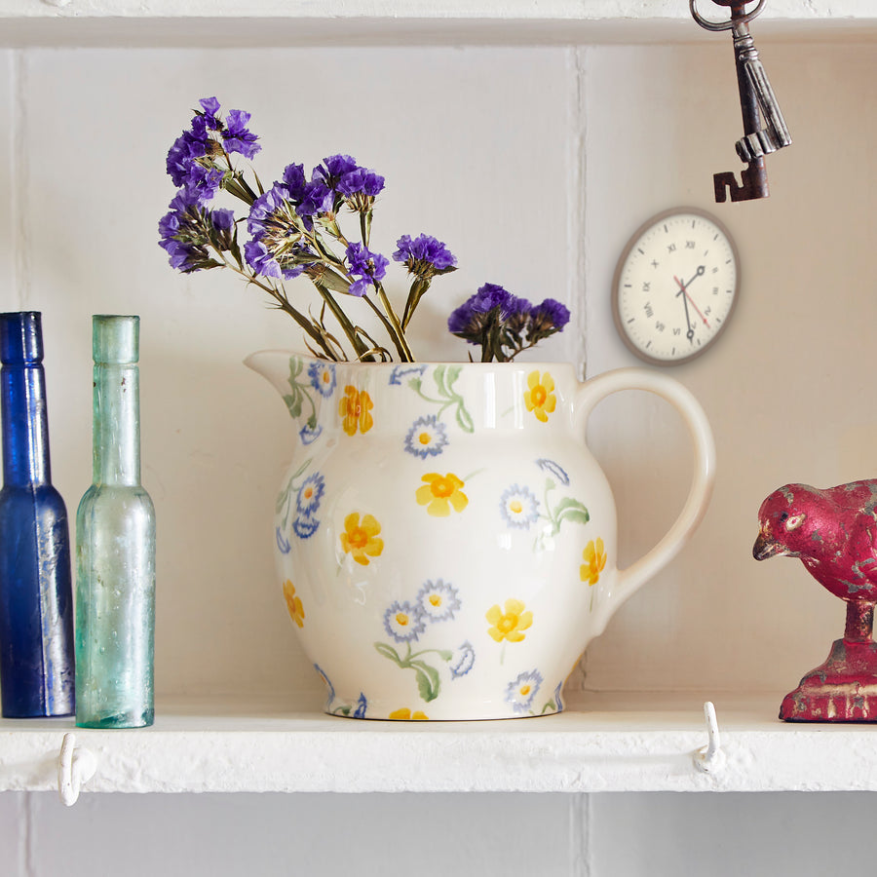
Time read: 1.26.22
